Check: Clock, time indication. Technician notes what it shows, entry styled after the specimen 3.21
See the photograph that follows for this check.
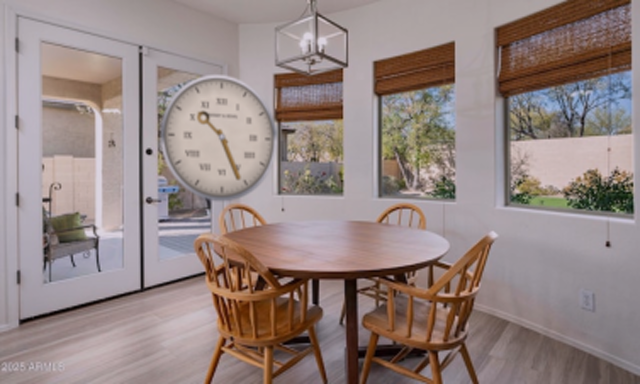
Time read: 10.26
